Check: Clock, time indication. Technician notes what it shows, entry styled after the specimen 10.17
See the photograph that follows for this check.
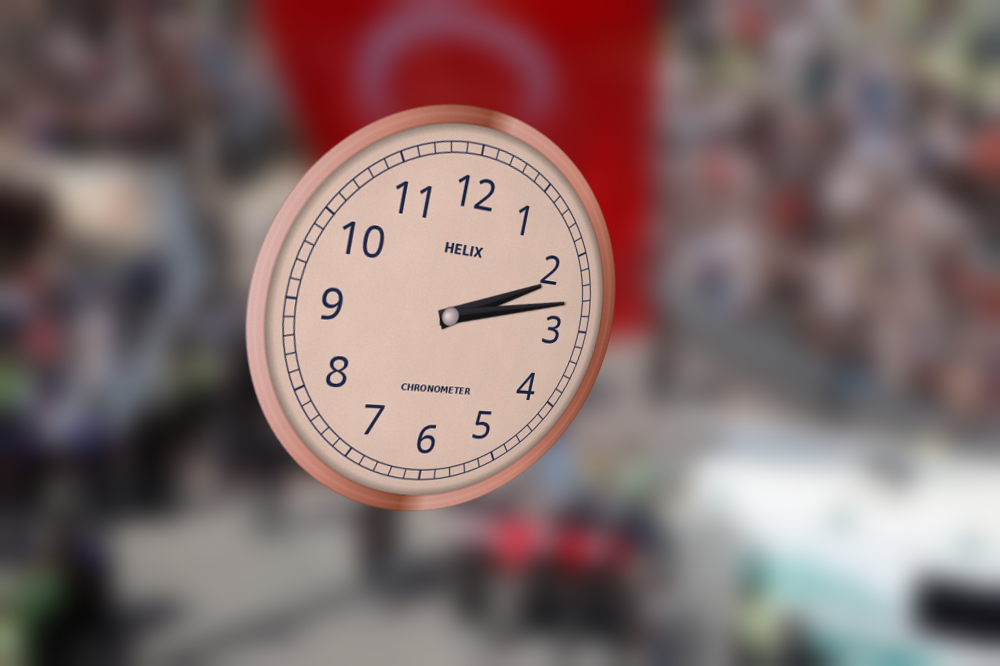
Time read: 2.13
